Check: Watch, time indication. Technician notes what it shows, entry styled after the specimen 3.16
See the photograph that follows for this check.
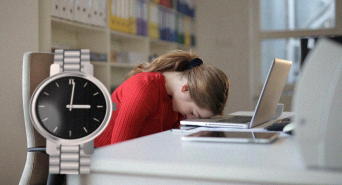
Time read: 3.01
